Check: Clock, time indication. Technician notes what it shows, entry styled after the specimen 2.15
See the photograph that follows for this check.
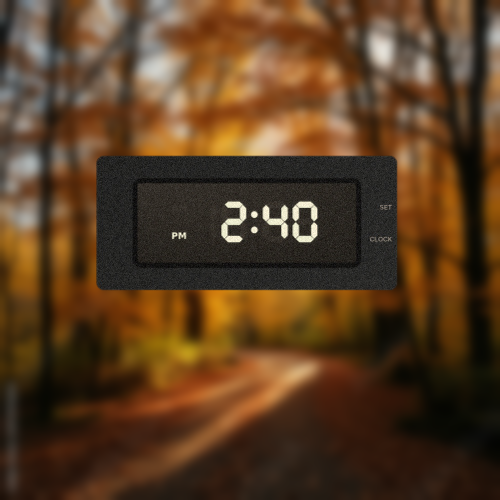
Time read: 2.40
